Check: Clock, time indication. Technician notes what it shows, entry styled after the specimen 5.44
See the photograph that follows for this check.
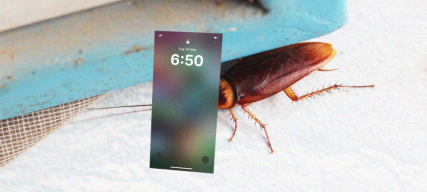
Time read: 6.50
